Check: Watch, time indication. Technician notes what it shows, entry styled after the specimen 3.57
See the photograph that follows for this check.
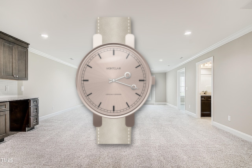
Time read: 2.18
